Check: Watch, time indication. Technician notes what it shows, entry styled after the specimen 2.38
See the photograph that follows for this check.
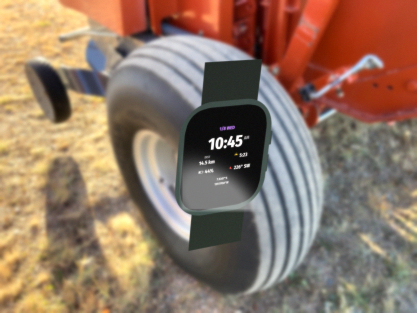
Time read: 10.45
